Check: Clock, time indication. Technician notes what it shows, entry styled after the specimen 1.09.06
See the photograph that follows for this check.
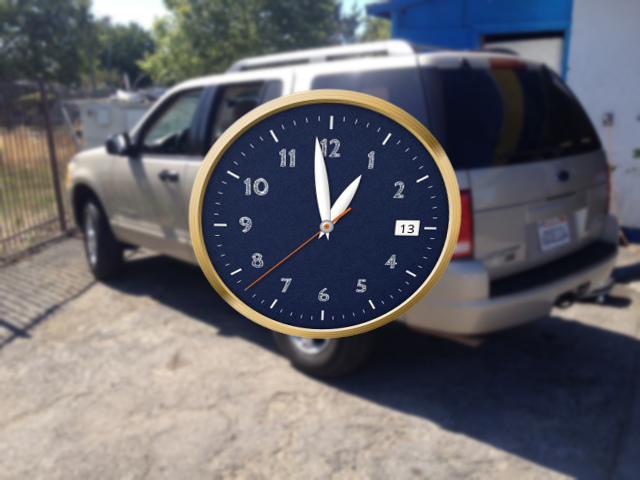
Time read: 12.58.38
